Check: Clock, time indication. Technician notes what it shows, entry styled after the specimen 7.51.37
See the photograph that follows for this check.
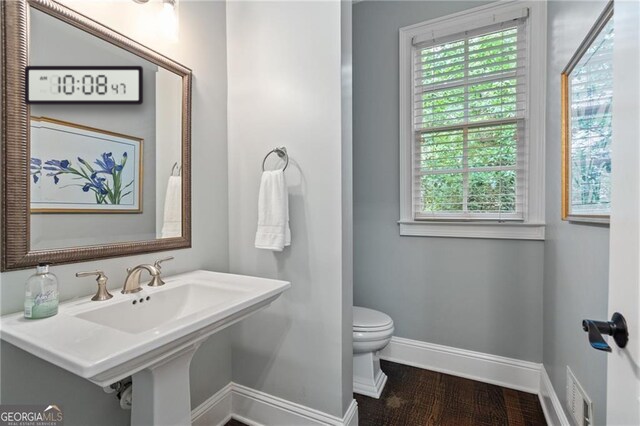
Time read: 10.08.47
